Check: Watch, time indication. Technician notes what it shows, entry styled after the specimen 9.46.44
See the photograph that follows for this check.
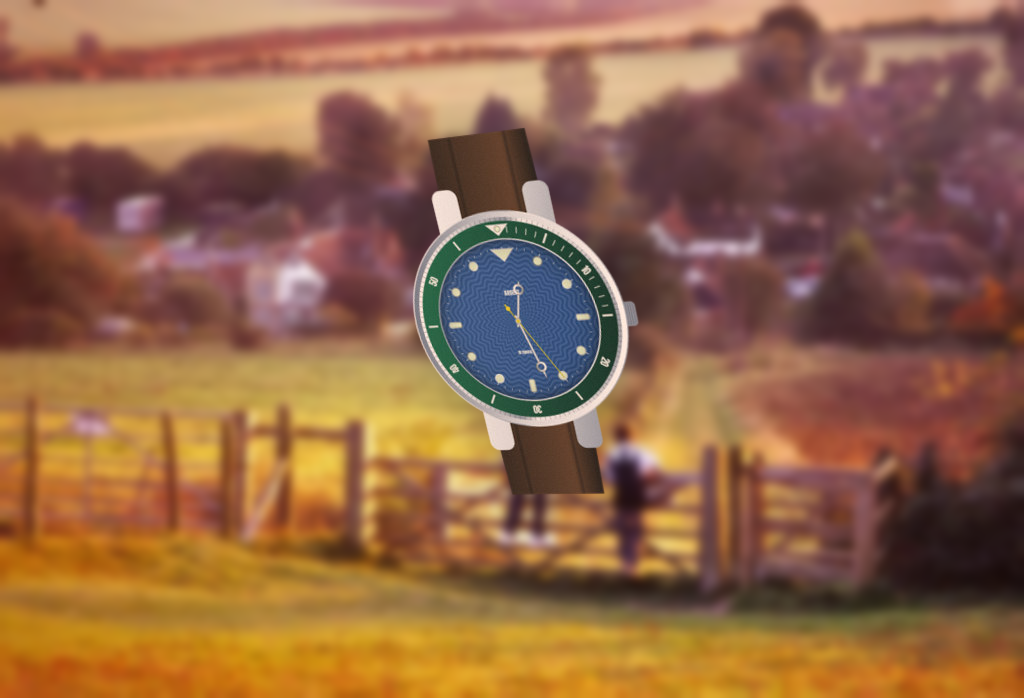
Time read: 12.27.25
